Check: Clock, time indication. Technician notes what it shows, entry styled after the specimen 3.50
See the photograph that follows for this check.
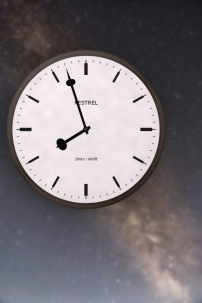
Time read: 7.57
